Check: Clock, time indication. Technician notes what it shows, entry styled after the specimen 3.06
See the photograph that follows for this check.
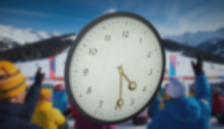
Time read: 4.29
